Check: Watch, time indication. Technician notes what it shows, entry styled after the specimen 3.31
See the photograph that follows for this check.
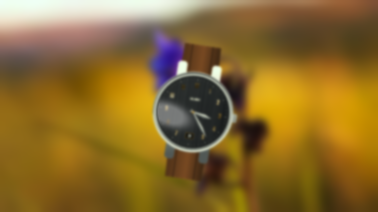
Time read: 3.24
